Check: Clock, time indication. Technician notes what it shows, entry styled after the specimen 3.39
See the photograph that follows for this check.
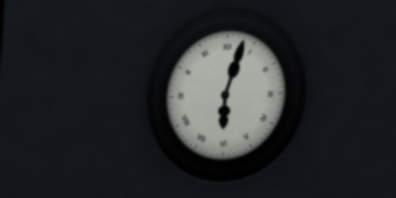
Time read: 6.03
